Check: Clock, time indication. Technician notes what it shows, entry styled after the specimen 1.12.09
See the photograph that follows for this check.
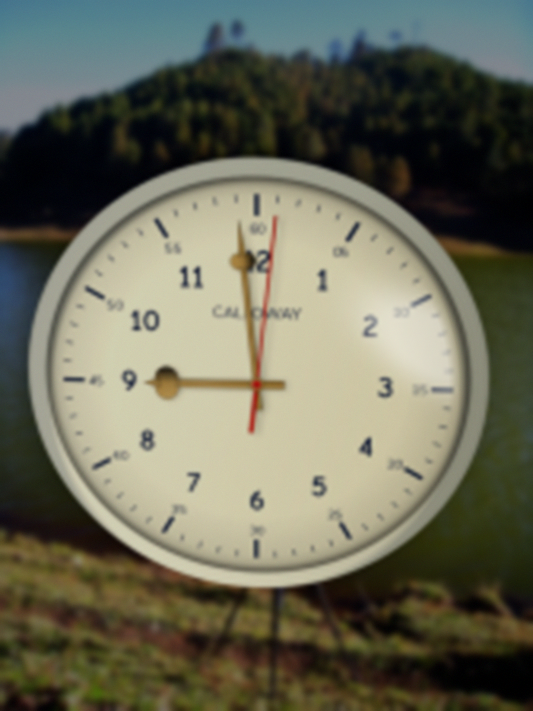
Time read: 8.59.01
